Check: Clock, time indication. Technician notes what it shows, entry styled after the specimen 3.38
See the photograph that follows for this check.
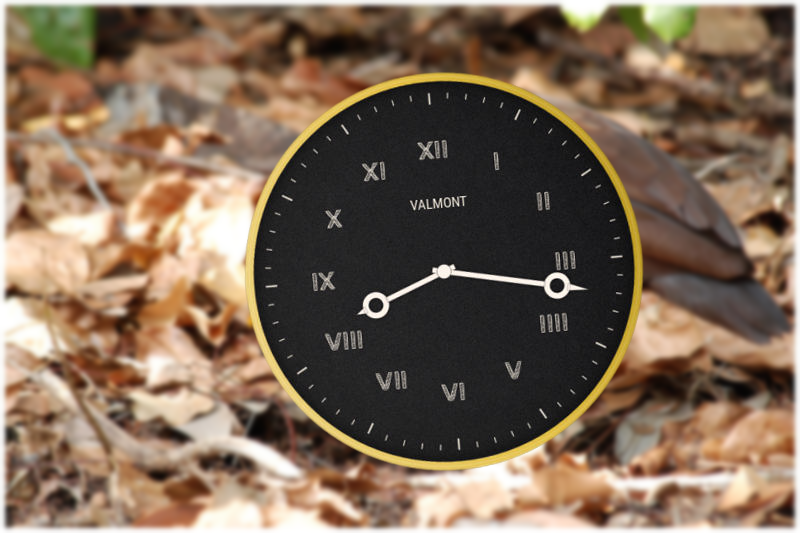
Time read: 8.17
